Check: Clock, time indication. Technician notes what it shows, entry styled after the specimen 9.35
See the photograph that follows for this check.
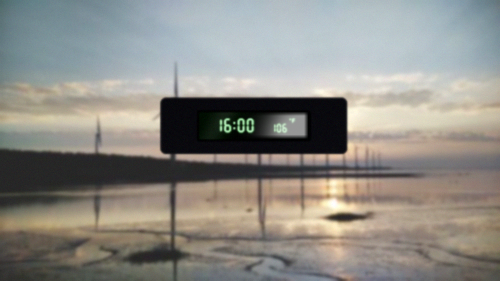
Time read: 16.00
